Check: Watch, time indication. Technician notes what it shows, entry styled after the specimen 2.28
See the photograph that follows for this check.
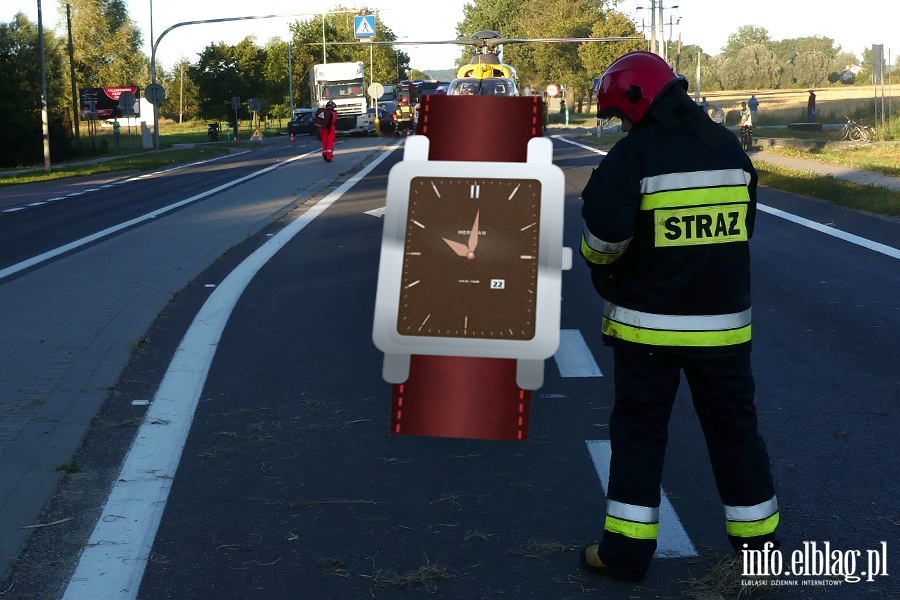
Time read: 10.01
